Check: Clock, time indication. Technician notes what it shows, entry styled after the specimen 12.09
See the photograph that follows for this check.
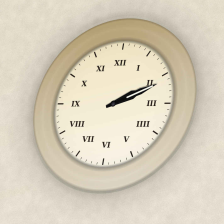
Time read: 2.11
